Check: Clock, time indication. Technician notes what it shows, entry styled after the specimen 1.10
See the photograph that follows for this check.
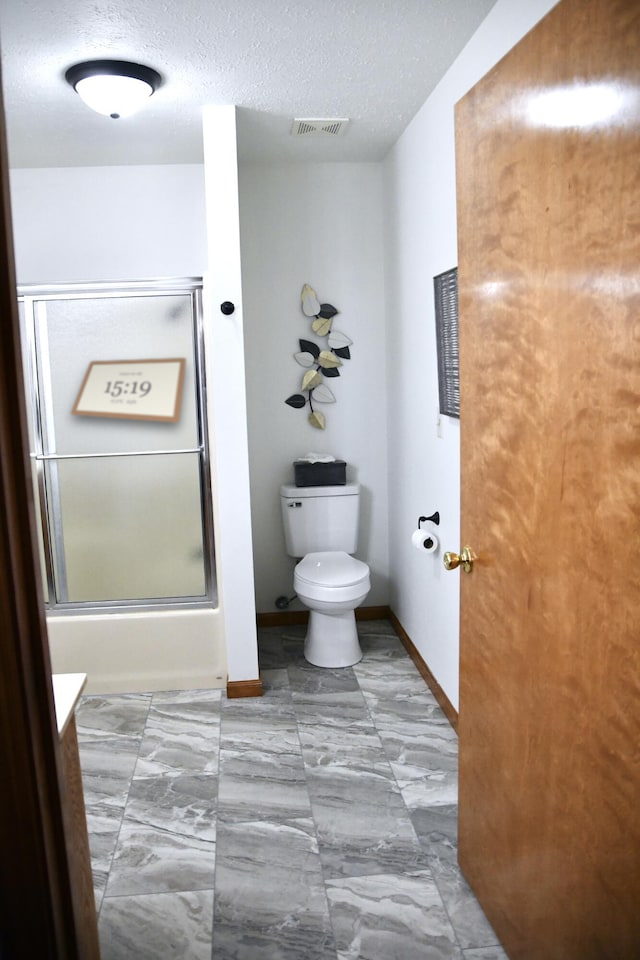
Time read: 15.19
